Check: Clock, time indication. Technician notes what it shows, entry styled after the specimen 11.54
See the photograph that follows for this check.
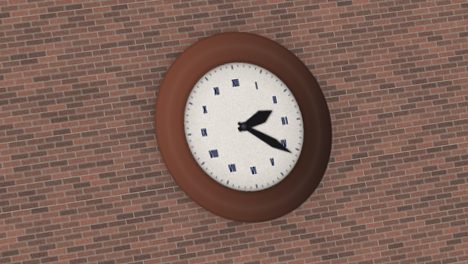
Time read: 2.21
